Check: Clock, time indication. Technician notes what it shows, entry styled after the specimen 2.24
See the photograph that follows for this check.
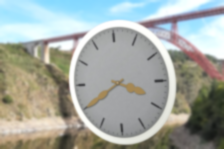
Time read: 3.40
